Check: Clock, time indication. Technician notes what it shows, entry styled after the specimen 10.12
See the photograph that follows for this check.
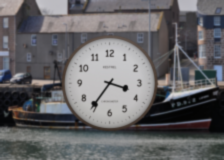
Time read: 3.36
